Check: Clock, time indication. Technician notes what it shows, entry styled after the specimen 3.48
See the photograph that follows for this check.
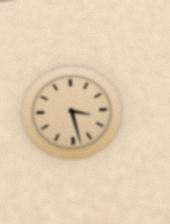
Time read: 3.28
